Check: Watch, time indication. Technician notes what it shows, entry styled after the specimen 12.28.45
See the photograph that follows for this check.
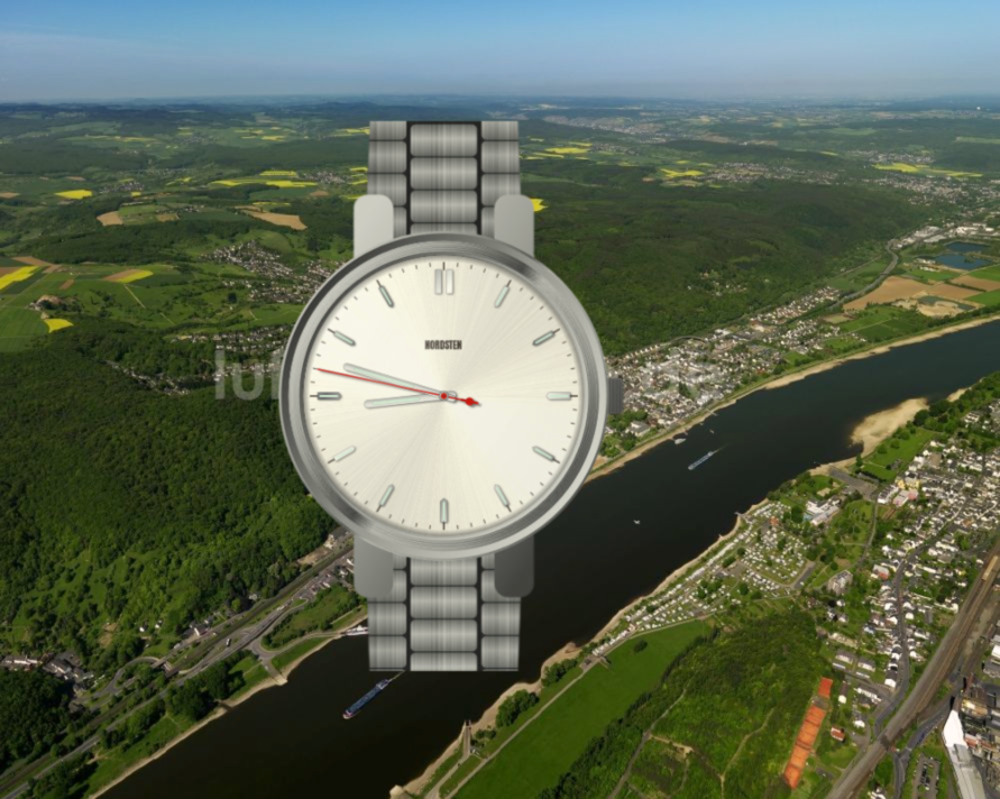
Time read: 8.47.47
